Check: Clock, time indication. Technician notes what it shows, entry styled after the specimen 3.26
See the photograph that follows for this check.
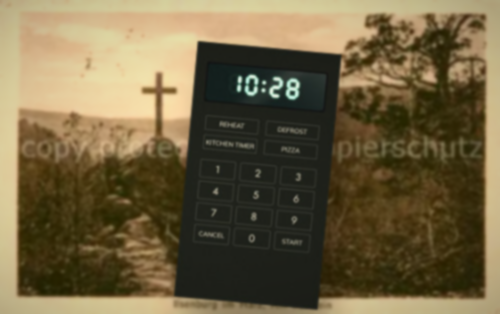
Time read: 10.28
